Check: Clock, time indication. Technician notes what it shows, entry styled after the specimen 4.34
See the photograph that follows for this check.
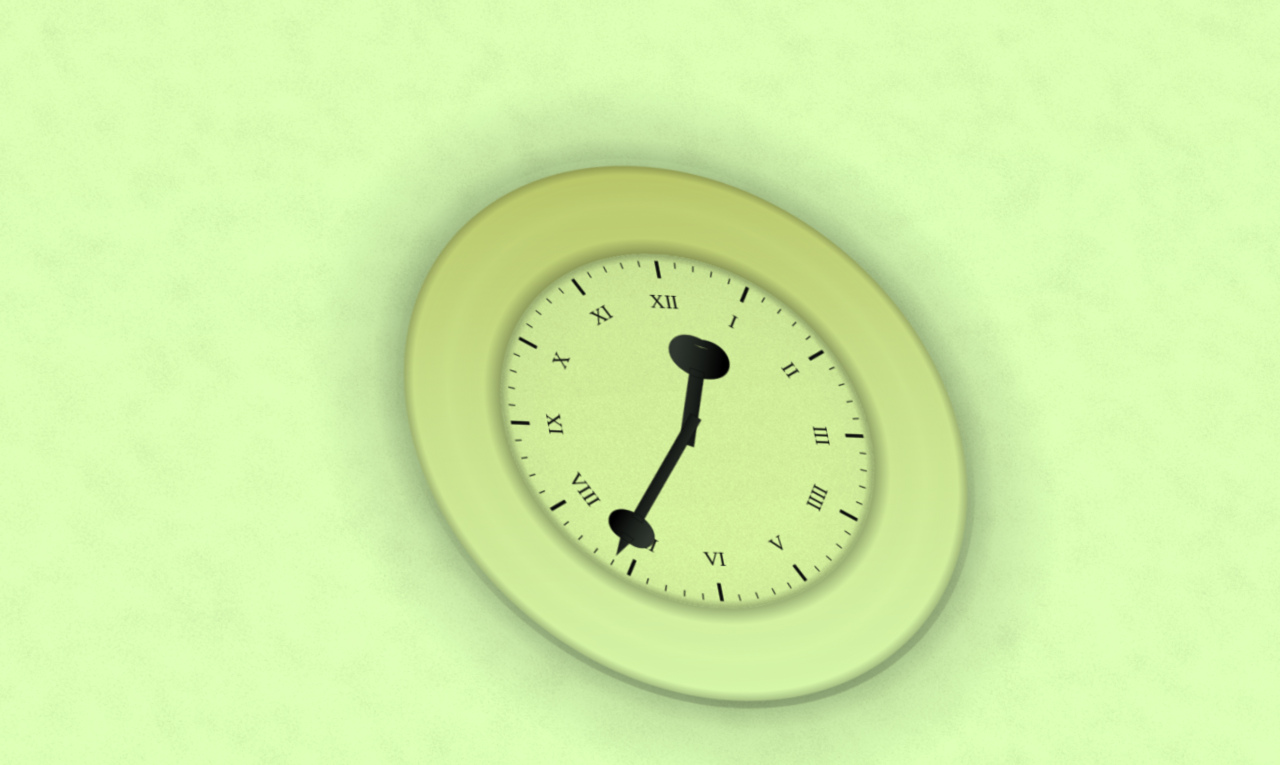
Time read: 12.36
